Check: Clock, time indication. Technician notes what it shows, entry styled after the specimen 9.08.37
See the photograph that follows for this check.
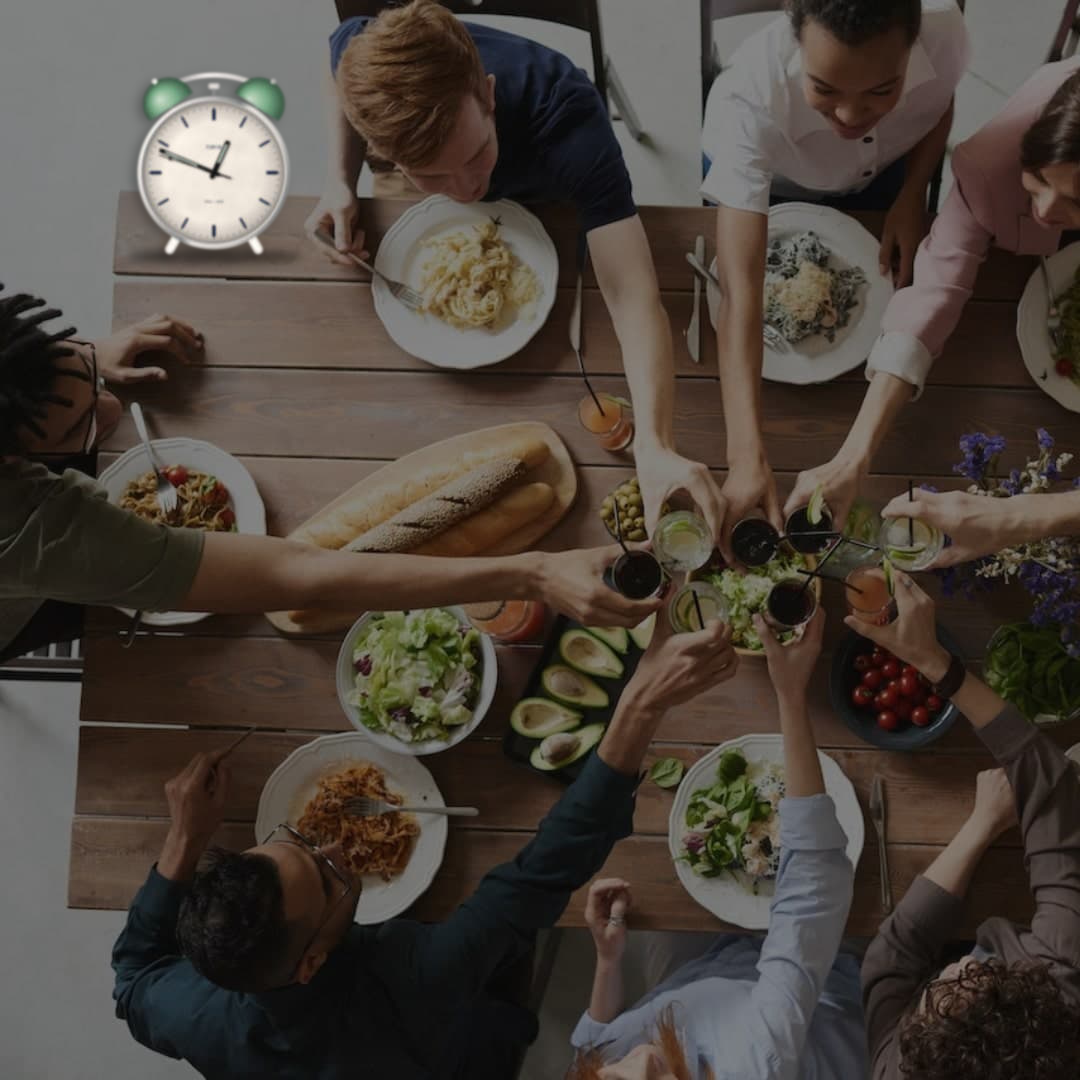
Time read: 12.48.48
